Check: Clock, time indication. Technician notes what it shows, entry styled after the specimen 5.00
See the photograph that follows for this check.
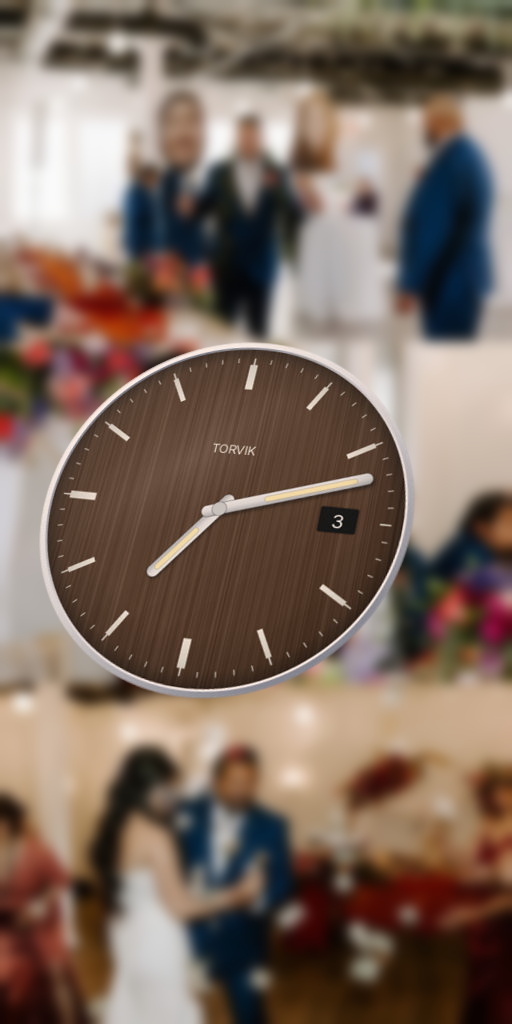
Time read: 7.12
